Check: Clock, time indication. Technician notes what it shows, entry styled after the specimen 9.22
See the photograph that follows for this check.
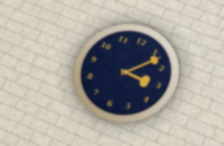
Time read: 3.07
